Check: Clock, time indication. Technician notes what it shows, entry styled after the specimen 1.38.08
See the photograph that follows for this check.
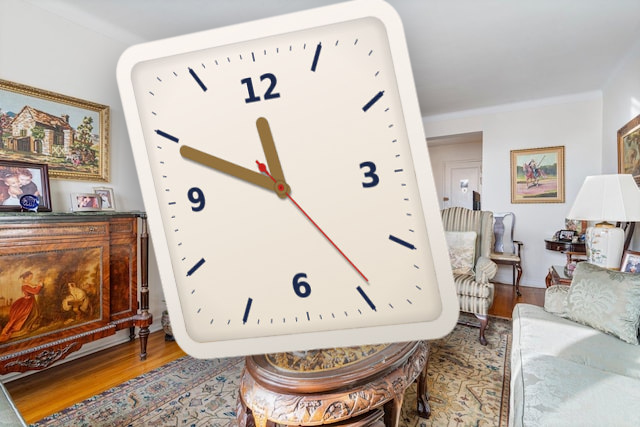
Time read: 11.49.24
